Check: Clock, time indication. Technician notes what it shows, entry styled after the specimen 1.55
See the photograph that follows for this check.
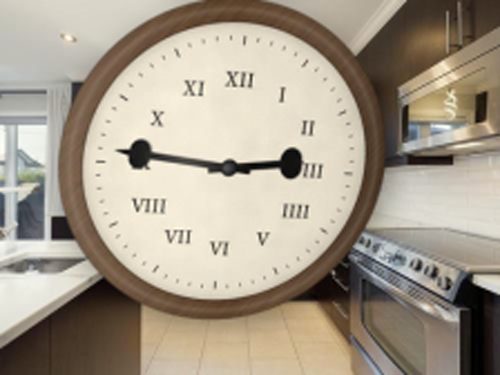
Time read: 2.46
